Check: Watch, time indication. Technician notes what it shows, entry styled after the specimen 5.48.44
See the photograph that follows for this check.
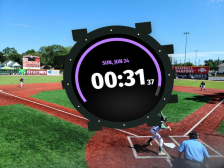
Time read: 0.31.37
